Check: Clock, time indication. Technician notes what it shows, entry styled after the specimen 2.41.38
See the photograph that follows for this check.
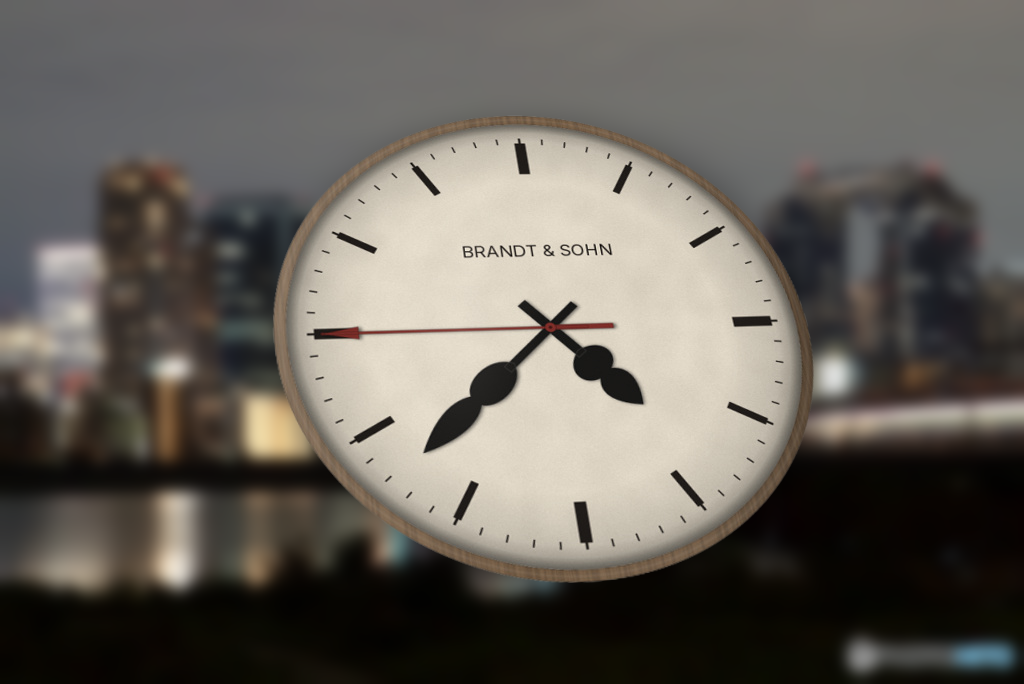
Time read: 4.37.45
